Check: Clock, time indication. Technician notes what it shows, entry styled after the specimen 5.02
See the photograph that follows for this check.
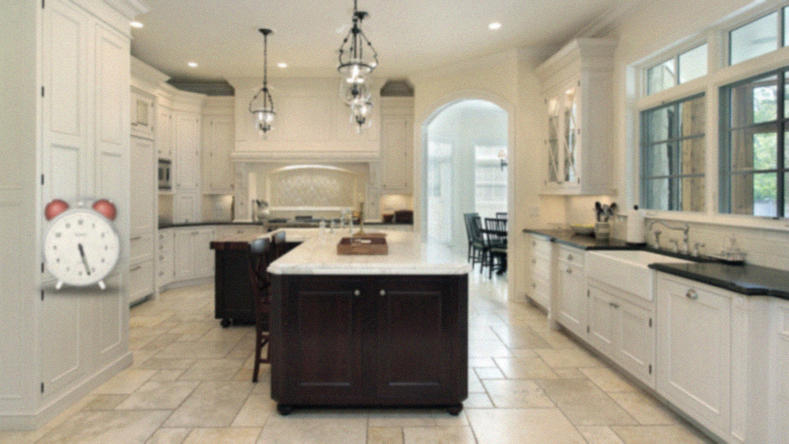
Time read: 5.27
